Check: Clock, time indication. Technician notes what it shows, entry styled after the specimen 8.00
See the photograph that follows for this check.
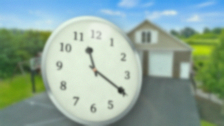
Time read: 11.20
